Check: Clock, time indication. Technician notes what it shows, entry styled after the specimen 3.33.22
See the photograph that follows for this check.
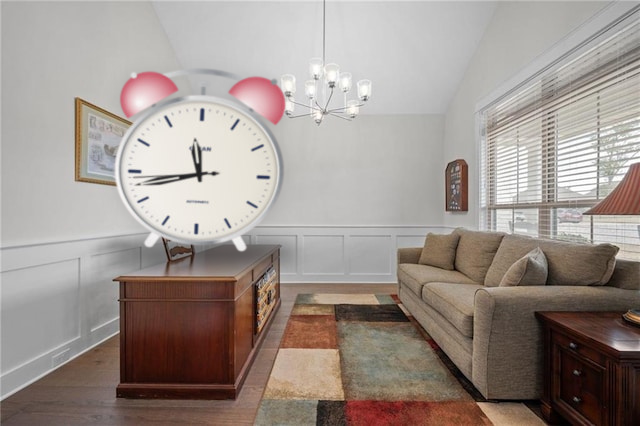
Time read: 11.42.44
